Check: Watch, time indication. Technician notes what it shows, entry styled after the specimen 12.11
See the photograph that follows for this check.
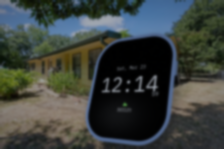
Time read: 12.14
